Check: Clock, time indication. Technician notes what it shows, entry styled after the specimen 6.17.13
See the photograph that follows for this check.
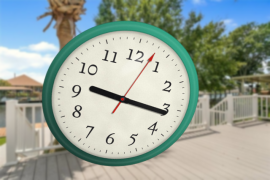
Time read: 9.16.03
